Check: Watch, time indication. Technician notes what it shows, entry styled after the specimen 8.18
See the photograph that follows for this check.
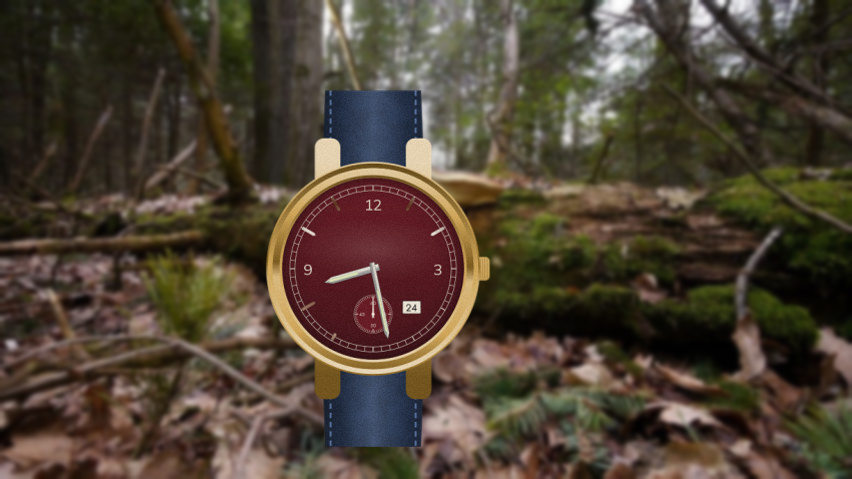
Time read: 8.28
